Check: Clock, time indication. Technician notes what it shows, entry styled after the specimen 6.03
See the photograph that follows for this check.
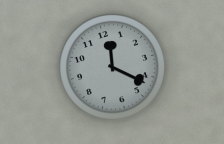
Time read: 12.22
